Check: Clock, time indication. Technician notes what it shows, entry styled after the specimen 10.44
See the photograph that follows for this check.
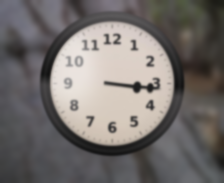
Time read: 3.16
